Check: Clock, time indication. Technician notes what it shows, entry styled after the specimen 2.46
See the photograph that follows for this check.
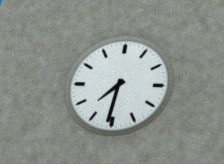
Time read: 7.31
